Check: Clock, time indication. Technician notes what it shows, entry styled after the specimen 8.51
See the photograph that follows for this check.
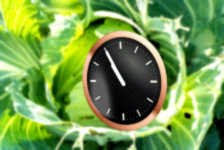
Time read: 10.55
